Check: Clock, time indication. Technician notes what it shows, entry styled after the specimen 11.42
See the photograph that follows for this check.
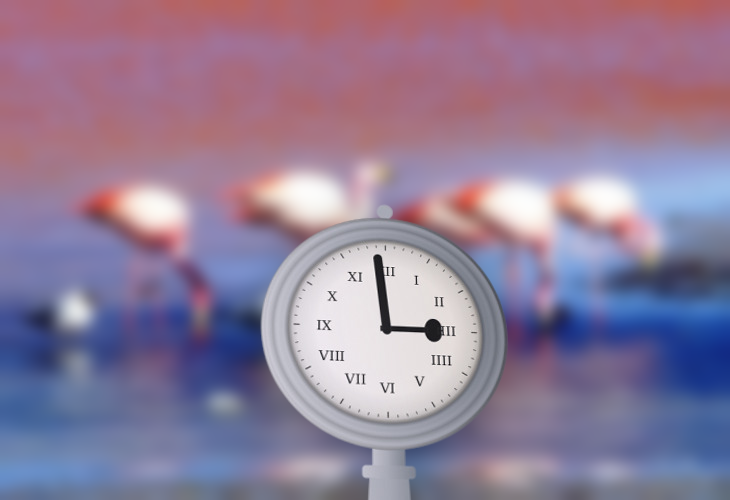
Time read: 2.59
